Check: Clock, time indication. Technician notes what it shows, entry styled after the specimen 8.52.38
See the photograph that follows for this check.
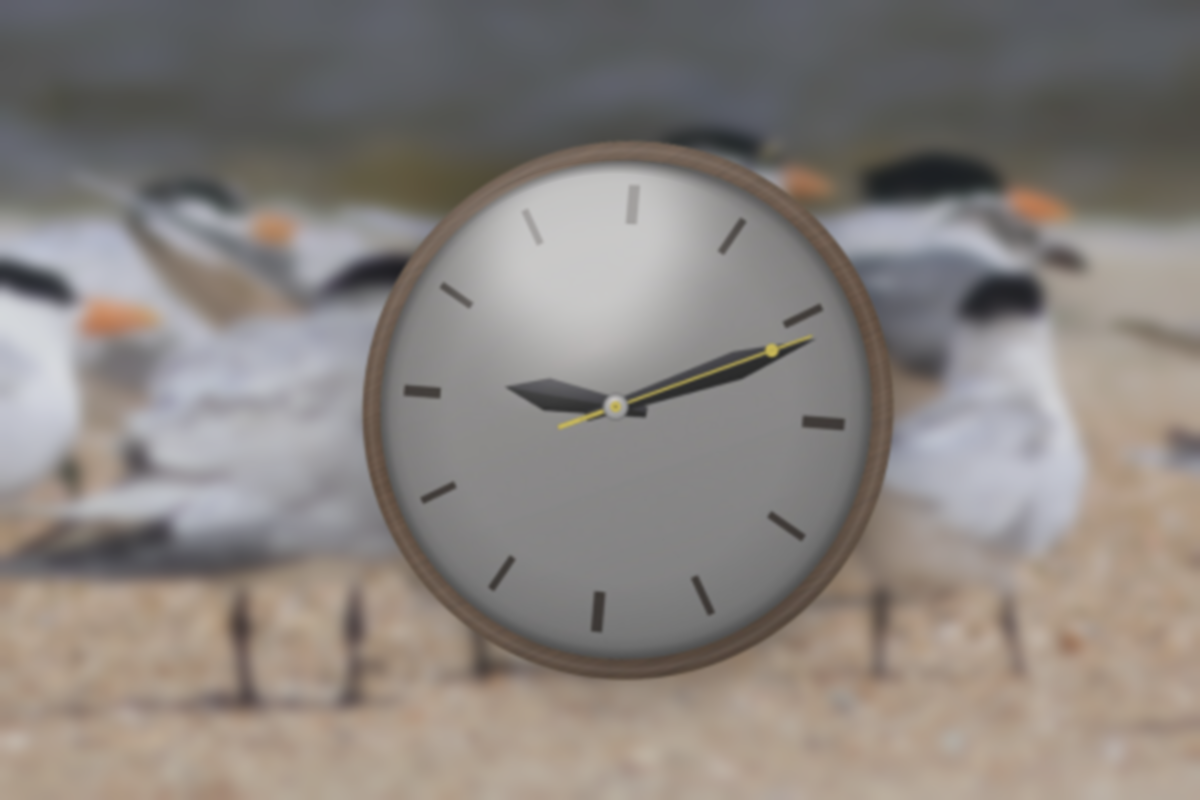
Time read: 9.11.11
